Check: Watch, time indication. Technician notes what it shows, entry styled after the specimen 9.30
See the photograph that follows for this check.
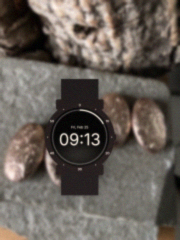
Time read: 9.13
